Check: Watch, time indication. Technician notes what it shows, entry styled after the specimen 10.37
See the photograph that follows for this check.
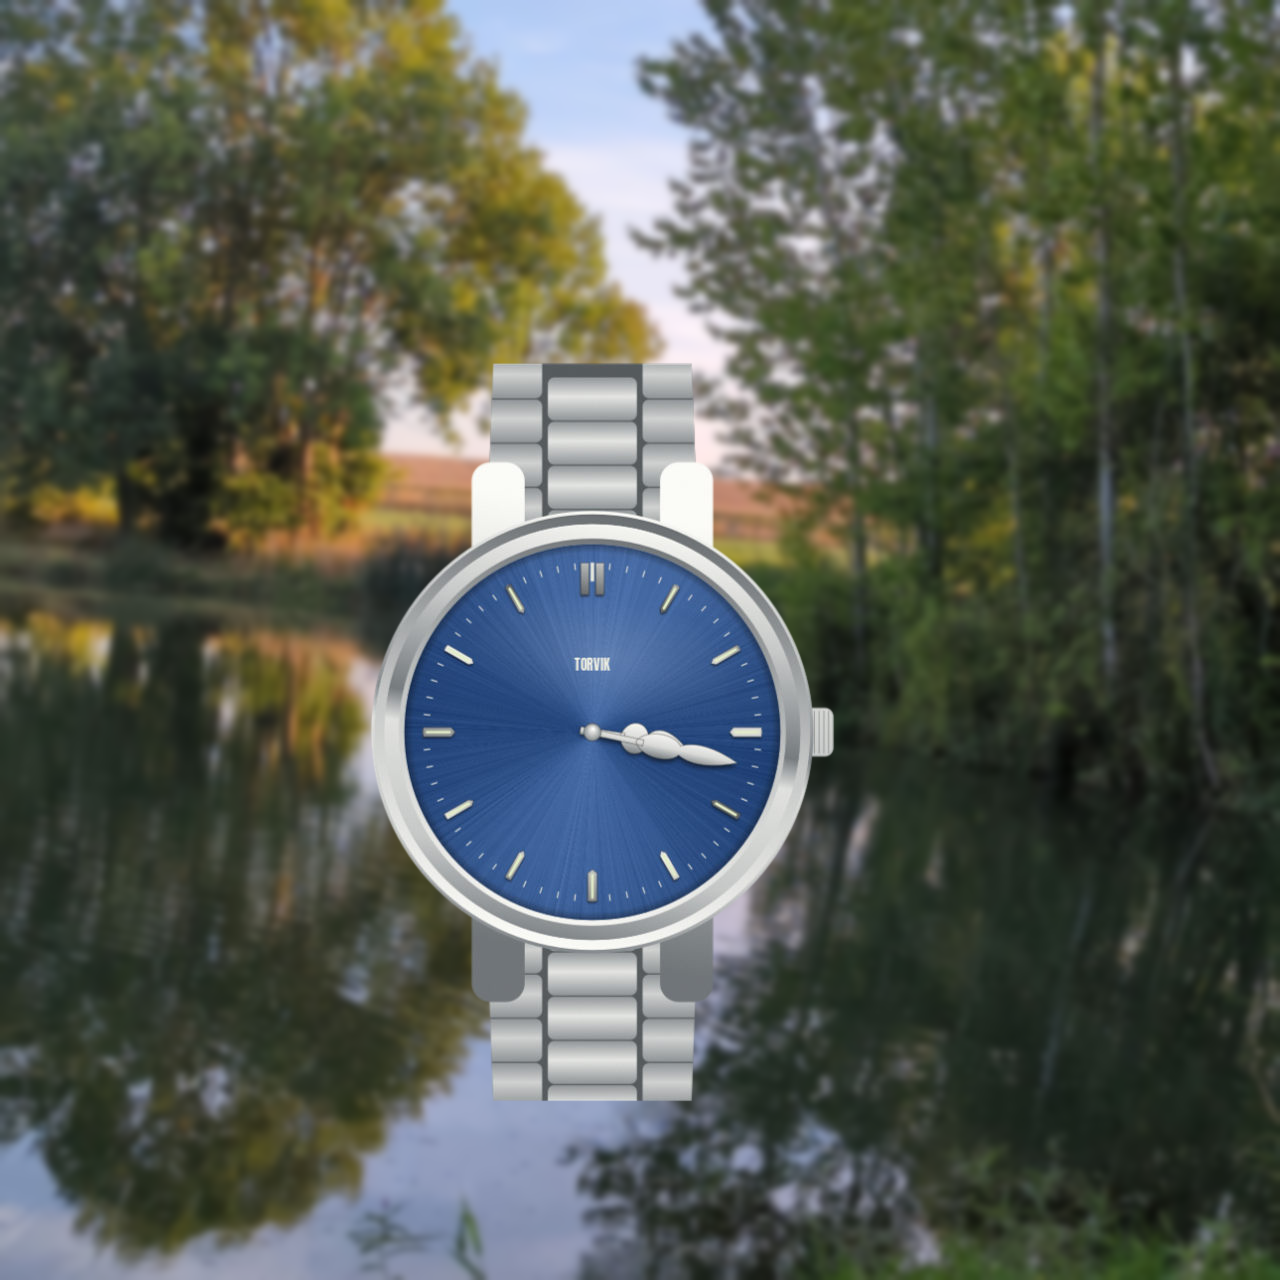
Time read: 3.17
